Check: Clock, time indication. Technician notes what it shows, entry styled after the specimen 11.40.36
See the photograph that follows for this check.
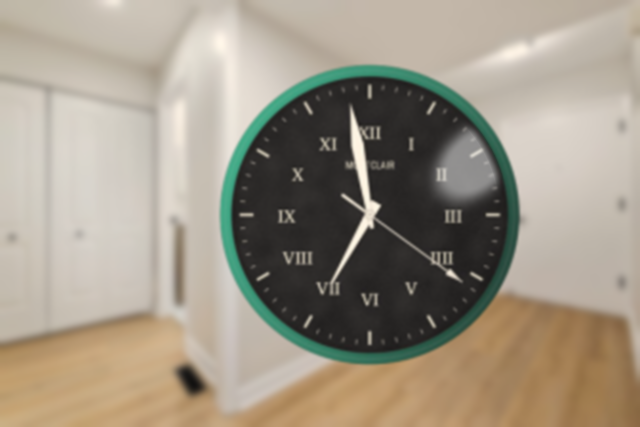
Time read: 6.58.21
